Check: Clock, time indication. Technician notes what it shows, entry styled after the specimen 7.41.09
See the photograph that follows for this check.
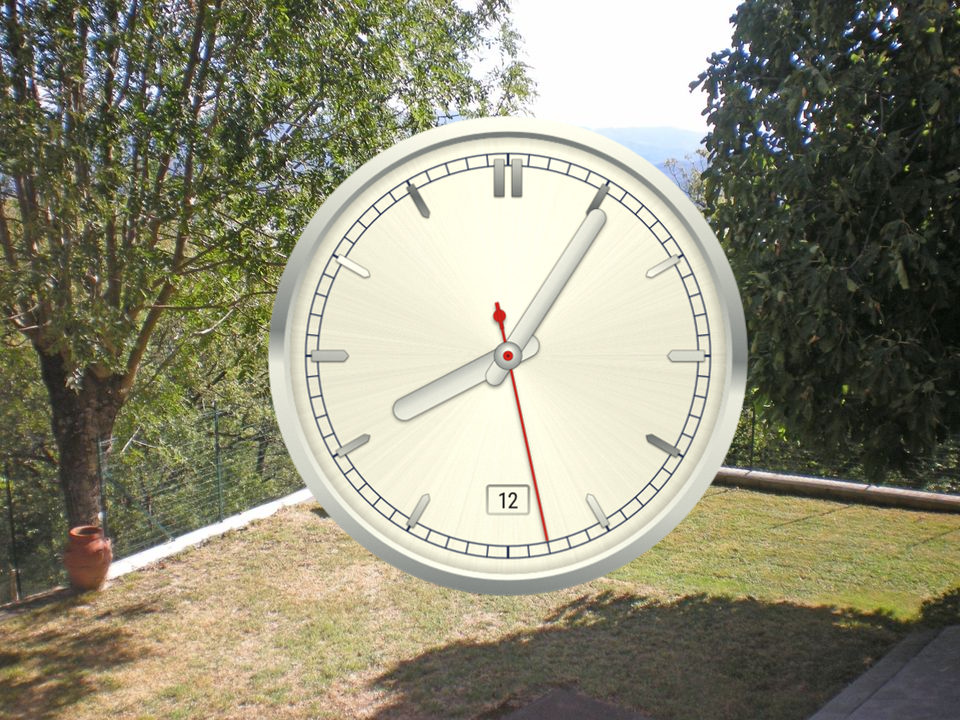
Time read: 8.05.28
